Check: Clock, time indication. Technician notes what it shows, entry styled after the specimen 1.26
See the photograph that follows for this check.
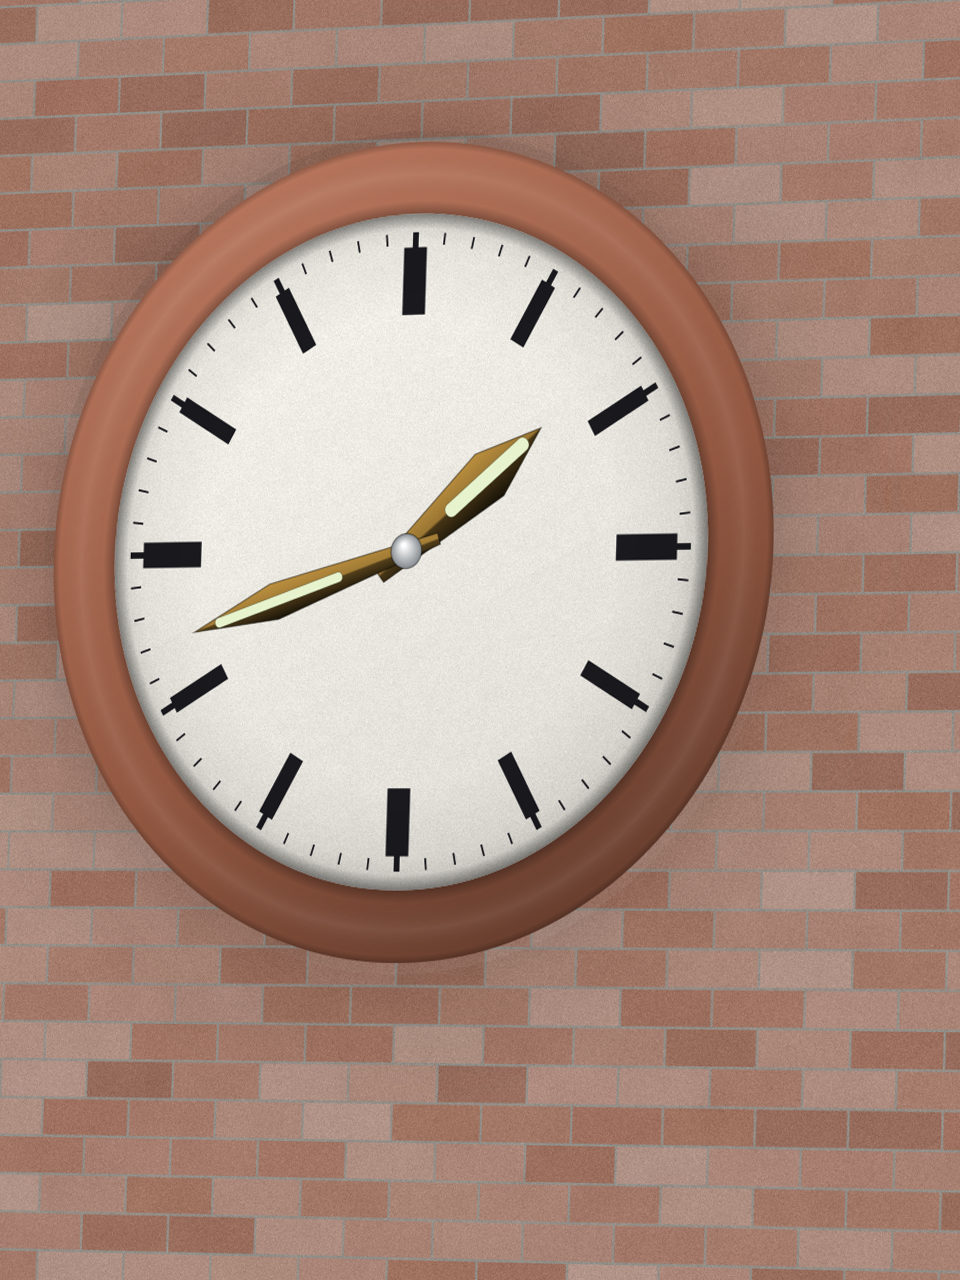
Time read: 1.42
